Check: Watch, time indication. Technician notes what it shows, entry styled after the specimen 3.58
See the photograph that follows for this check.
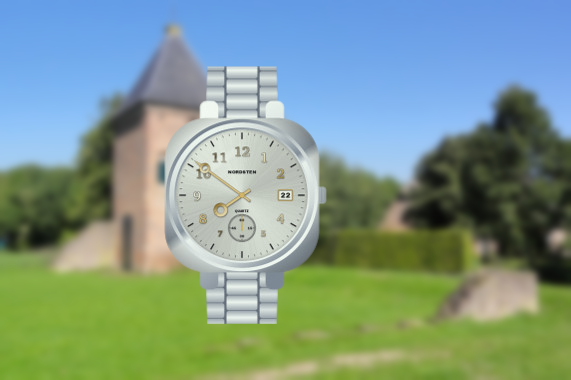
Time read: 7.51
